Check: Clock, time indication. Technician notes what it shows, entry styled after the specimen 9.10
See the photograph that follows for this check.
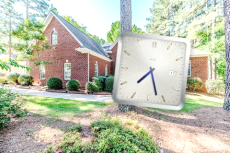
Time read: 7.27
